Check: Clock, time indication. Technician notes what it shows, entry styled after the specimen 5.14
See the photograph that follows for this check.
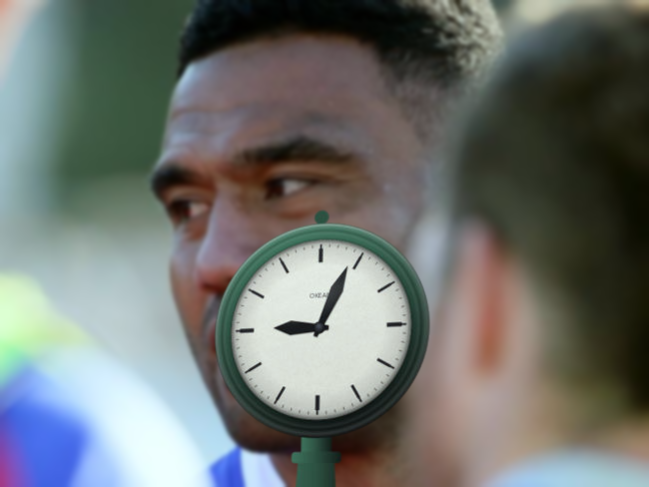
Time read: 9.04
